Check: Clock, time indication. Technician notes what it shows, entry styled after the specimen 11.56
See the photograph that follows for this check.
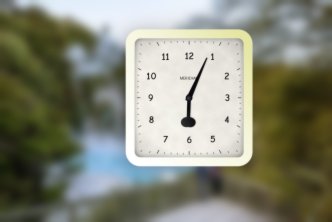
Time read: 6.04
